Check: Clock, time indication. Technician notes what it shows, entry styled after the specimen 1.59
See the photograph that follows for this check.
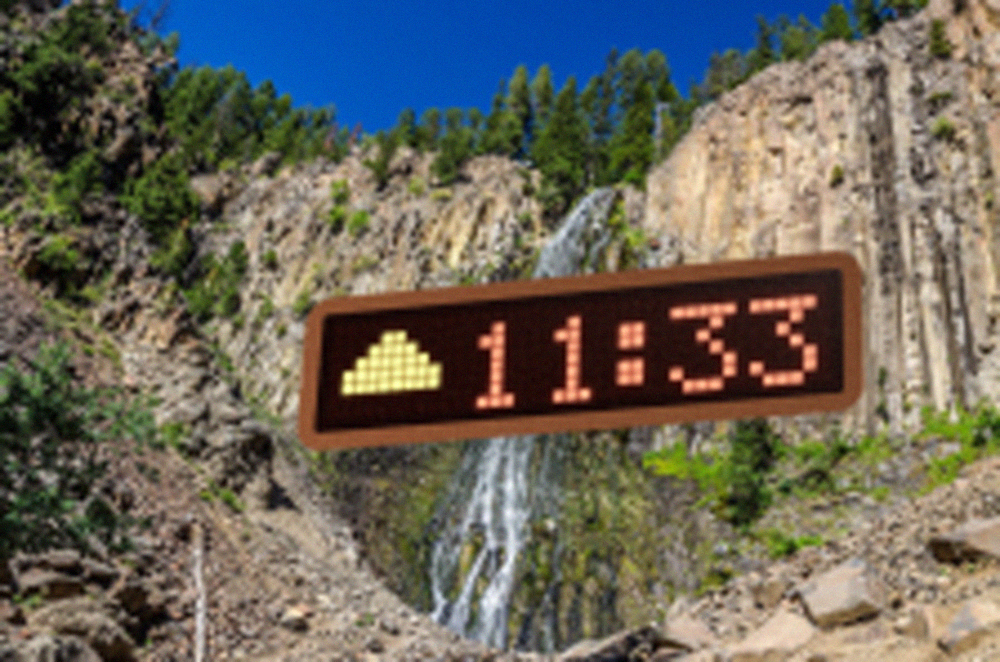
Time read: 11.33
